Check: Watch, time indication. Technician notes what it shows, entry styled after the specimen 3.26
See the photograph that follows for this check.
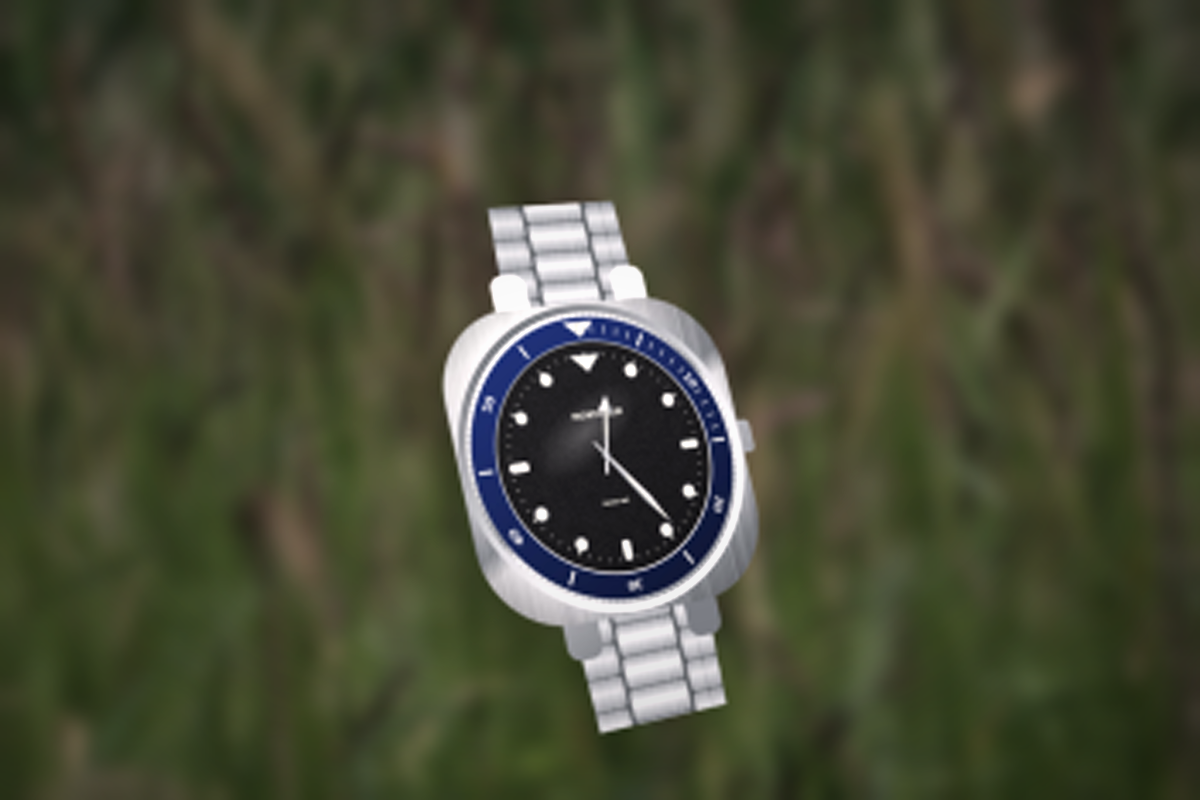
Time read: 12.24
